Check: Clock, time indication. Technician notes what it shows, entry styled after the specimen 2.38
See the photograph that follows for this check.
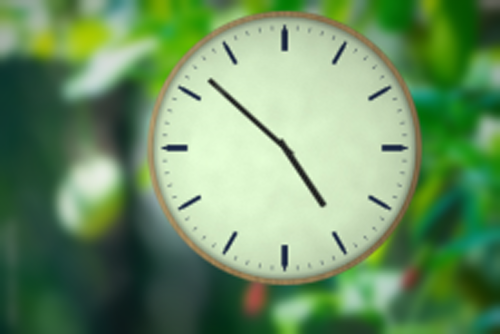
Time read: 4.52
